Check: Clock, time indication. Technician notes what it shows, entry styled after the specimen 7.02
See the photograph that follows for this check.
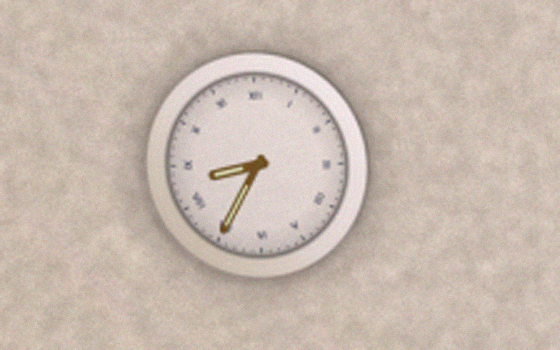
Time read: 8.35
